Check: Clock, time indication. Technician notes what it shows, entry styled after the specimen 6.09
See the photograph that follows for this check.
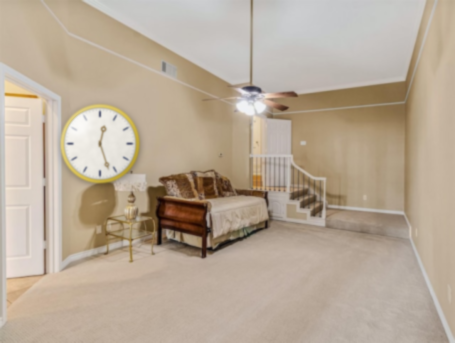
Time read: 12.27
